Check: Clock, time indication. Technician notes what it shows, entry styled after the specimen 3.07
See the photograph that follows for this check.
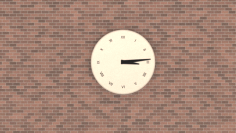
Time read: 3.14
